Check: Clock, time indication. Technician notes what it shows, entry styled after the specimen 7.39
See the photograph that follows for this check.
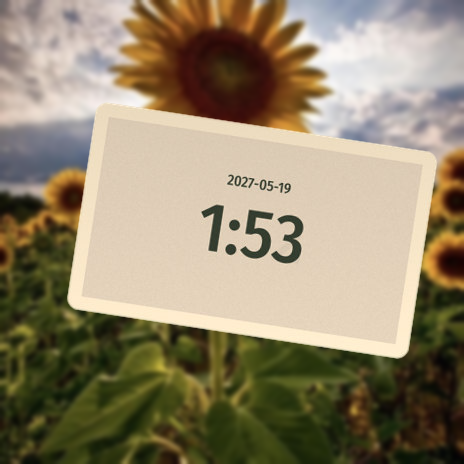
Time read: 1.53
